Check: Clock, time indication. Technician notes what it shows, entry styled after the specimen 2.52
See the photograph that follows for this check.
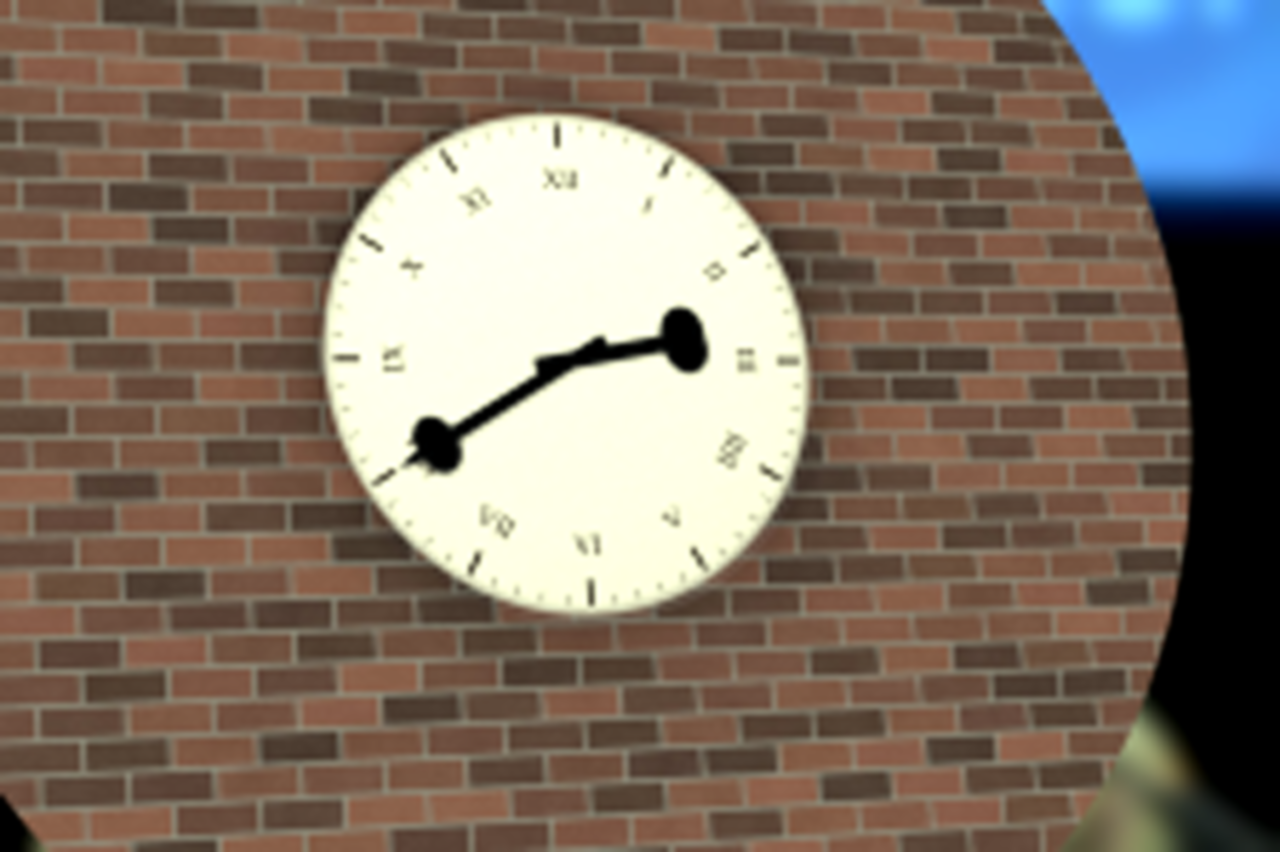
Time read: 2.40
